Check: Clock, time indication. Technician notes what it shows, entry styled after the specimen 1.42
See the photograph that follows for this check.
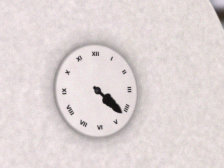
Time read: 4.22
